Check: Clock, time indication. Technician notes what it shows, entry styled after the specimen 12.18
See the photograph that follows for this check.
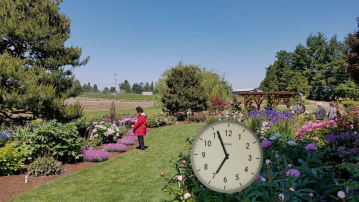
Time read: 6.56
